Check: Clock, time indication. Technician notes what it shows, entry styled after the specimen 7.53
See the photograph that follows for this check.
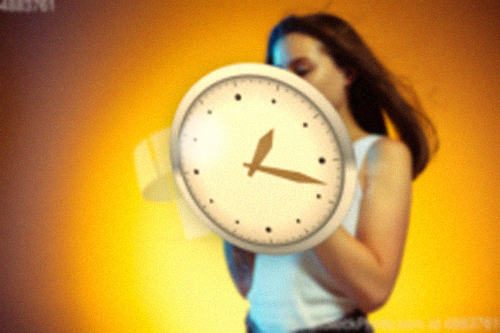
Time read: 1.18
